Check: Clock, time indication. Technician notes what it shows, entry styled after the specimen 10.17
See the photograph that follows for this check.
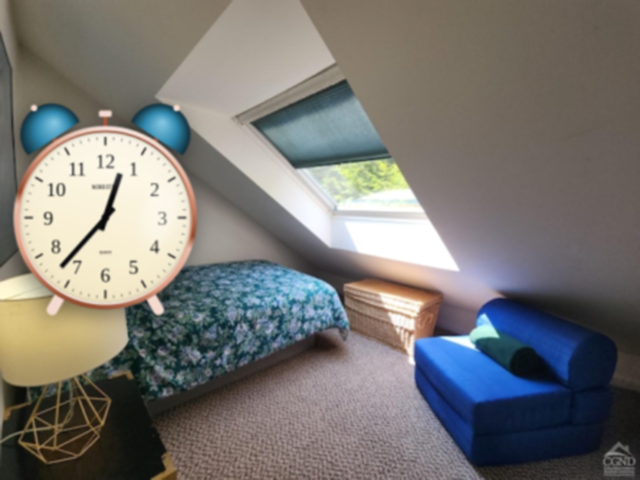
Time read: 12.37
